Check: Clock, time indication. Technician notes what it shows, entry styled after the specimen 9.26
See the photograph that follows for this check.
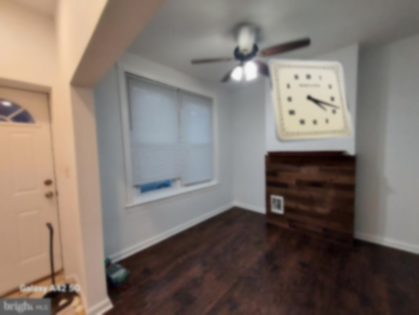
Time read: 4.18
